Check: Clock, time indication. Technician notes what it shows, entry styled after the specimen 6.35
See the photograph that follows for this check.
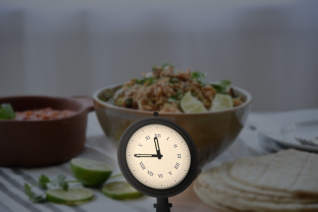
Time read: 11.45
